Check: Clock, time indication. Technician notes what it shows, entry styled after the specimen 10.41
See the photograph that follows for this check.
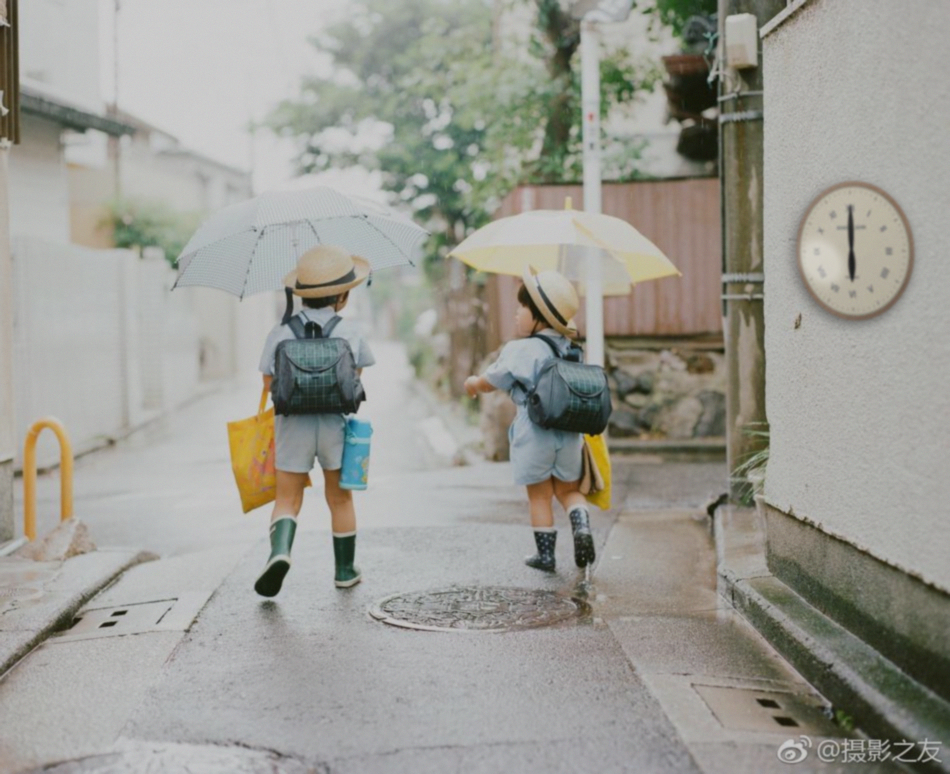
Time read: 6.00
